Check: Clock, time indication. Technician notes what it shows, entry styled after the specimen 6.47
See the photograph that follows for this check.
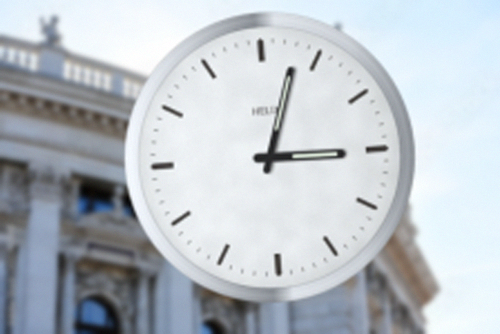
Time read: 3.03
